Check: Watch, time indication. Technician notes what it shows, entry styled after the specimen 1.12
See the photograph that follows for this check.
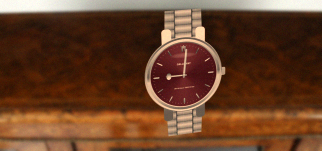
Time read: 9.01
